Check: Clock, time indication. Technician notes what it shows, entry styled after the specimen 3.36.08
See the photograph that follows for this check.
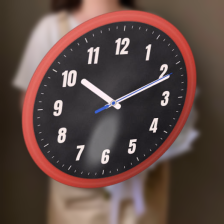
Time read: 10.11.11
